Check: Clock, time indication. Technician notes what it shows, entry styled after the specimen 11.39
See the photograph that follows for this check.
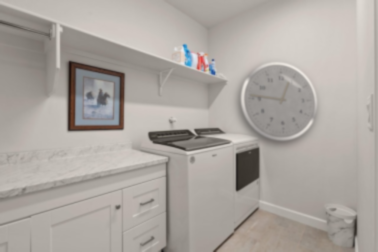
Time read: 12.46
